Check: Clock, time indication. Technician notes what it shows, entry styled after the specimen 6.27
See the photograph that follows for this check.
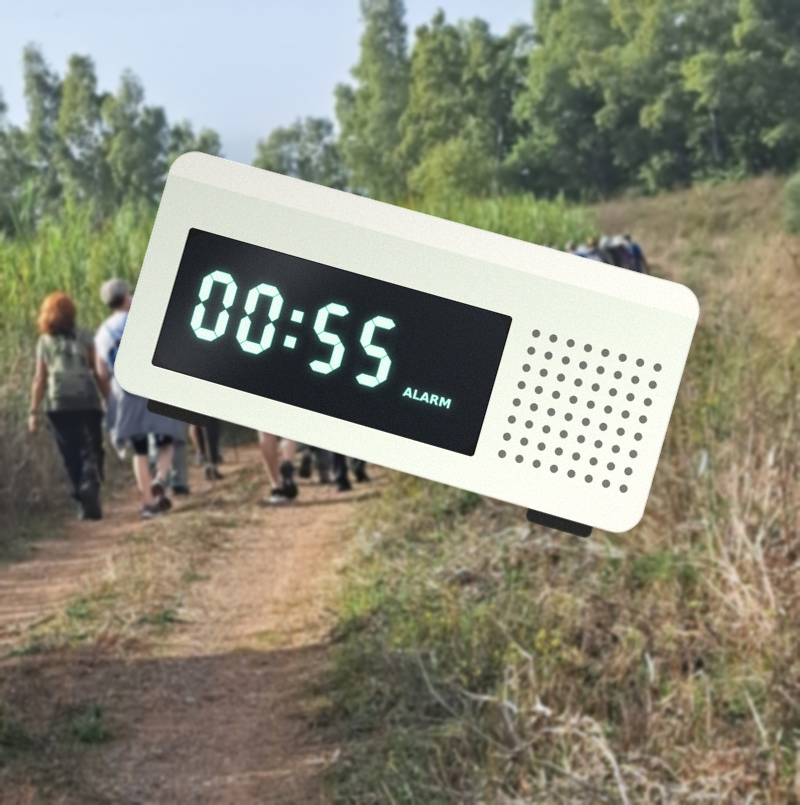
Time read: 0.55
